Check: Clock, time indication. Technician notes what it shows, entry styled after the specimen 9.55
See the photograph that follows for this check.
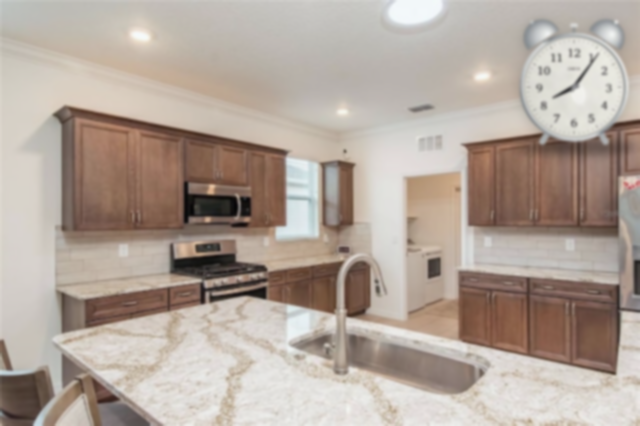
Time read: 8.06
